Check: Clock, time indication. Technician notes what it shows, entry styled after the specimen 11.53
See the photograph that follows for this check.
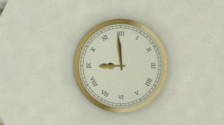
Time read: 8.59
